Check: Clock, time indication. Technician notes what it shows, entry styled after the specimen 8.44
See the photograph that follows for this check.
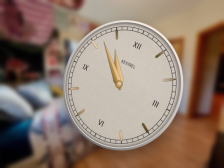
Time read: 10.52
